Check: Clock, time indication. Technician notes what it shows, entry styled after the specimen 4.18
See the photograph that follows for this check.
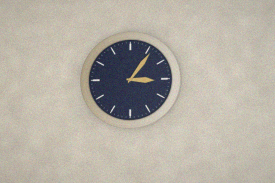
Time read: 3.06
